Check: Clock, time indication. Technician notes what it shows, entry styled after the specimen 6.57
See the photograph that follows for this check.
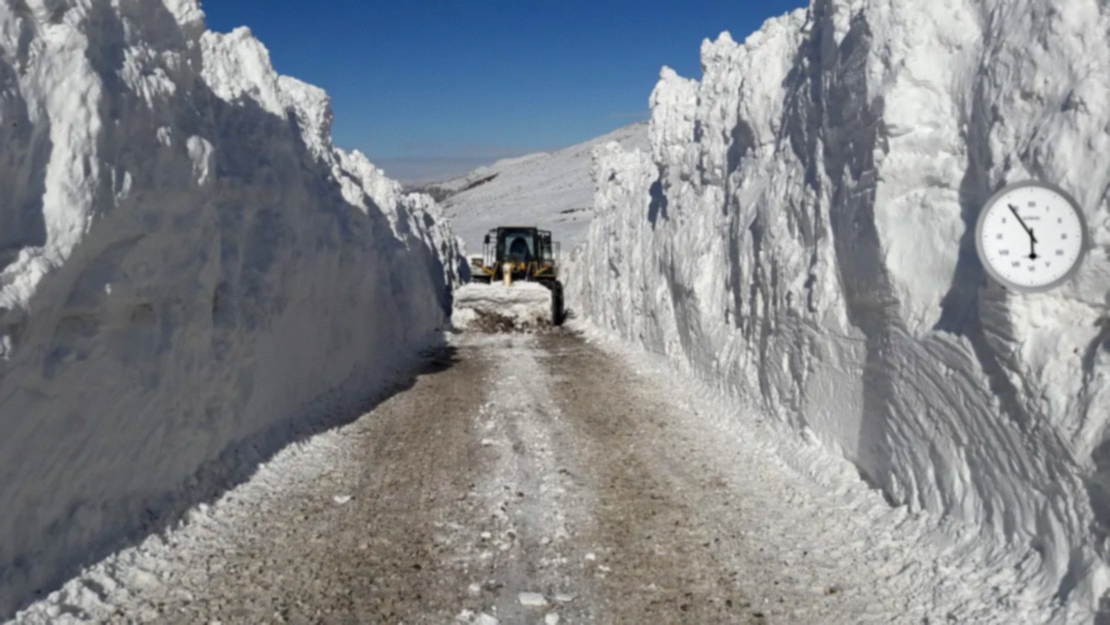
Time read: 5.54
